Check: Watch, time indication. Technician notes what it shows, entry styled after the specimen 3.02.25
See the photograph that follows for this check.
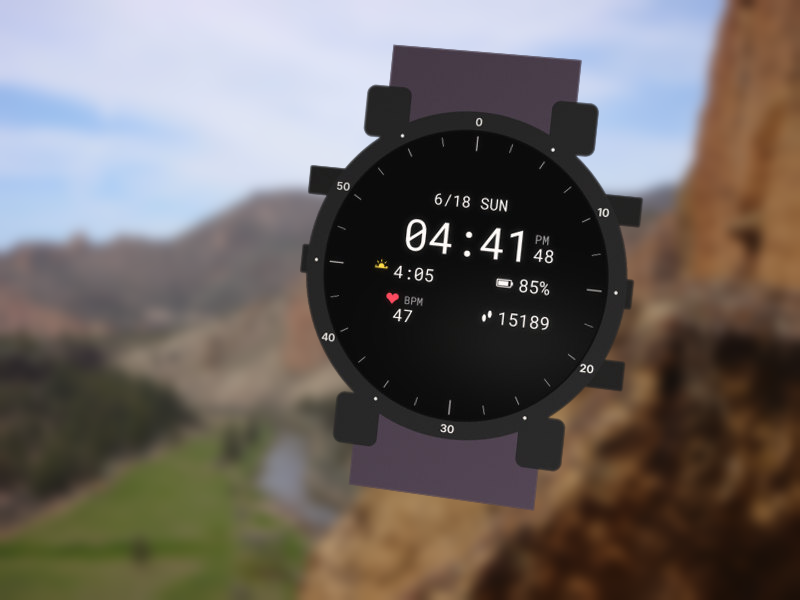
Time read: 4.41.48
